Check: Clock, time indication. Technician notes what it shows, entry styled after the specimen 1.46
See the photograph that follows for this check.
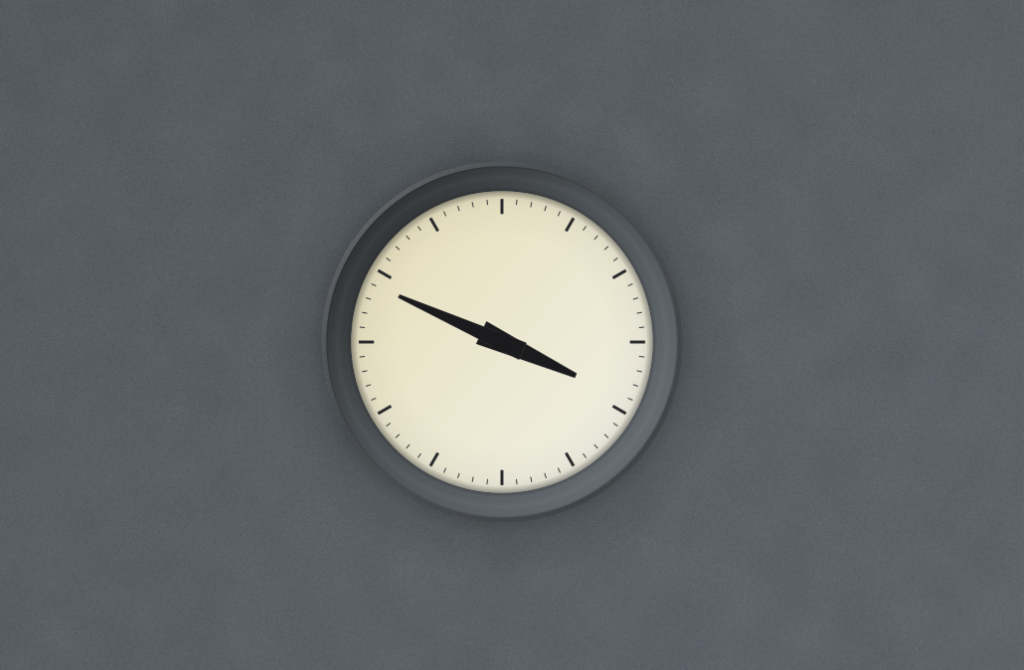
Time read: 3.49
